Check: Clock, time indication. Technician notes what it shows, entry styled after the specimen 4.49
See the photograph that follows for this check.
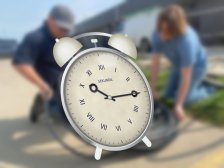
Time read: 10.15
